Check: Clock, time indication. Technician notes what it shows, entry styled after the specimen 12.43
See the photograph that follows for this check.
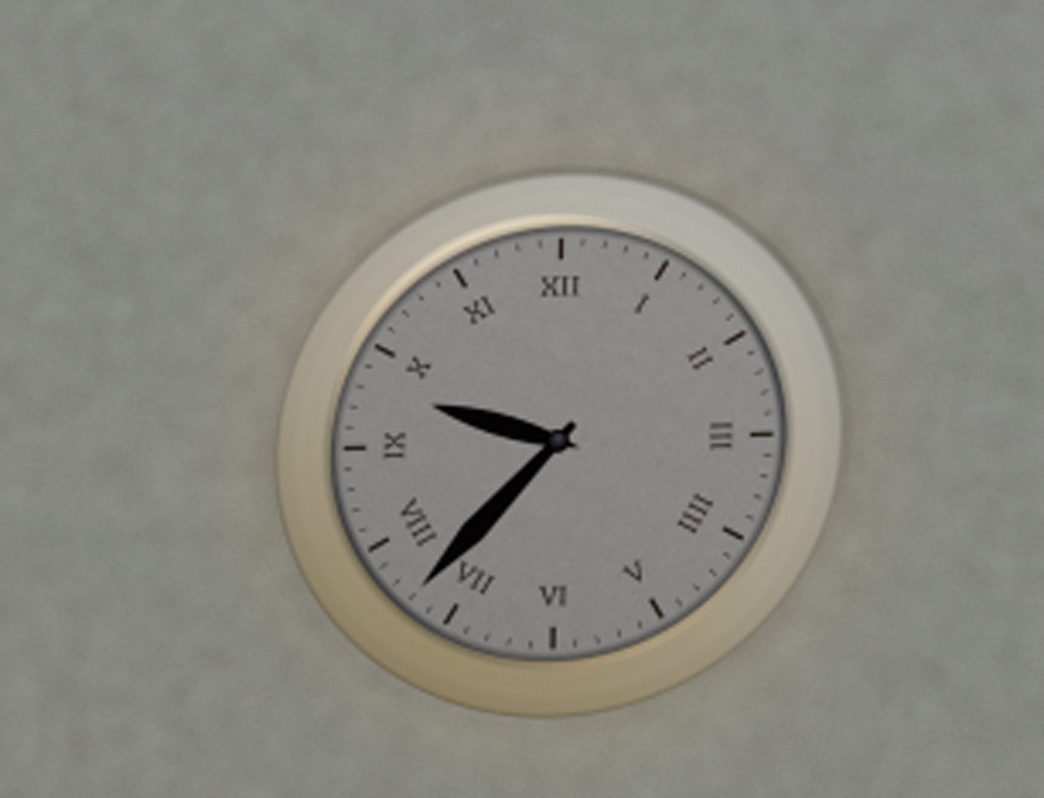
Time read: 9.37
